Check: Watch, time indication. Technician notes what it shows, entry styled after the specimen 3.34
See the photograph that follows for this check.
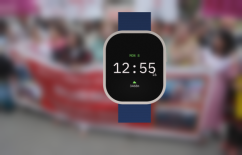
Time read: 12.55
